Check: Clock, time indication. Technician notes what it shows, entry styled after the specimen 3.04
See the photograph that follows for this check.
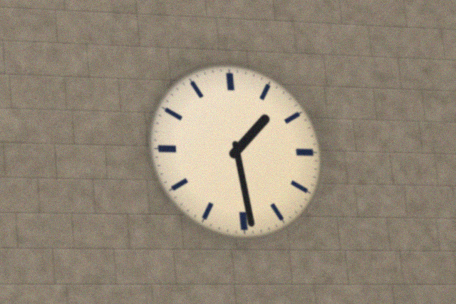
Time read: 1.29
